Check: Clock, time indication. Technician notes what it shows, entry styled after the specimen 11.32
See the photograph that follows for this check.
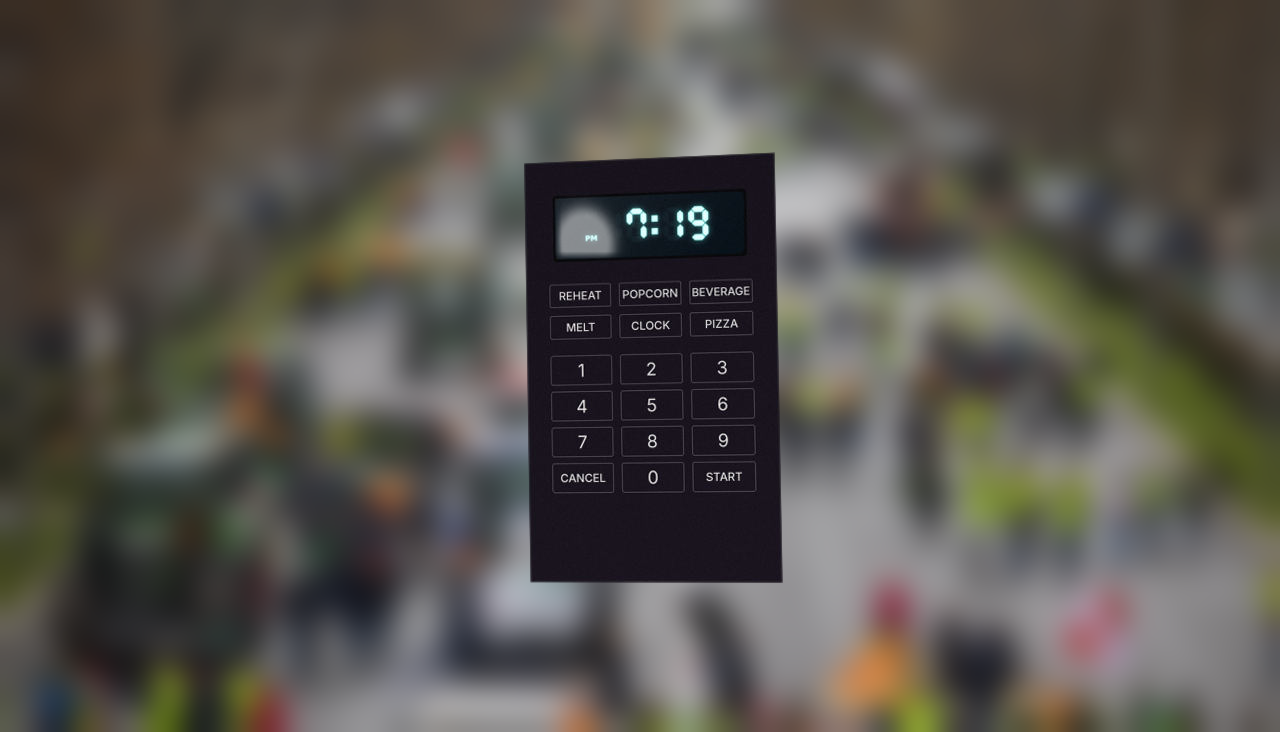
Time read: 7.19
